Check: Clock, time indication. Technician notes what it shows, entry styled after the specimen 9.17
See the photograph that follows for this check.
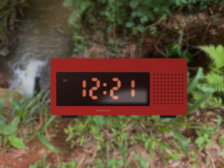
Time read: 12.21
